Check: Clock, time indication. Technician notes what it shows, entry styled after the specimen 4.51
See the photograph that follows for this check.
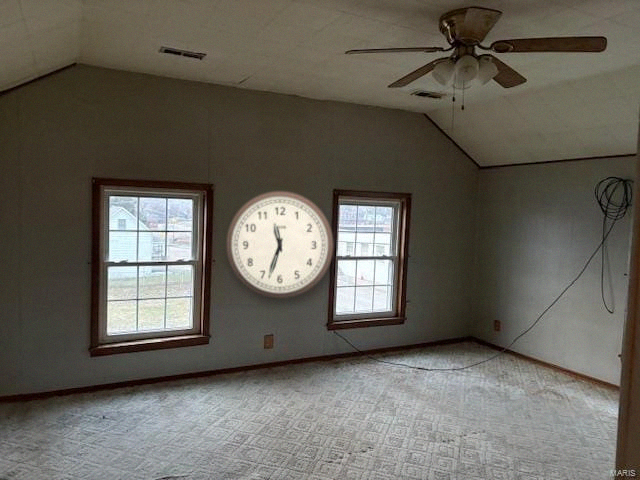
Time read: 11.33
